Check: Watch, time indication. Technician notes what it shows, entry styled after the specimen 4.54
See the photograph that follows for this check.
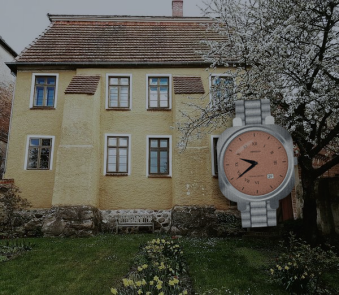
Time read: 9.39
